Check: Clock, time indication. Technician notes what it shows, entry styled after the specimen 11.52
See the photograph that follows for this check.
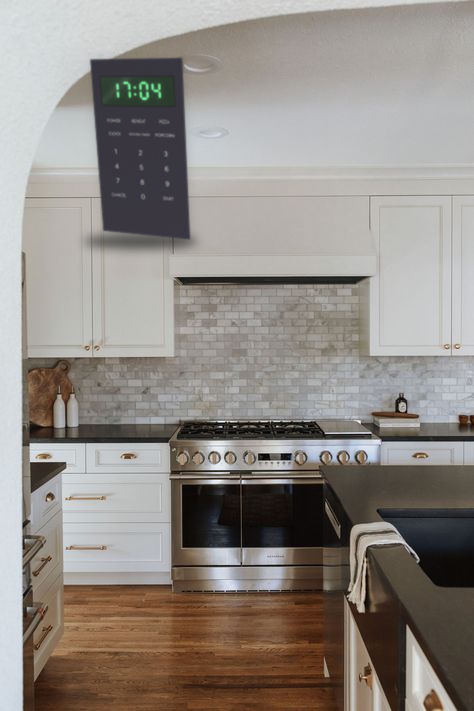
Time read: 17.04
